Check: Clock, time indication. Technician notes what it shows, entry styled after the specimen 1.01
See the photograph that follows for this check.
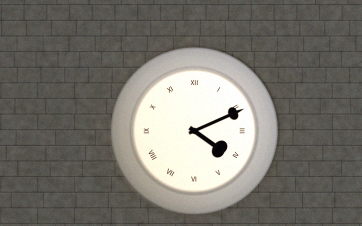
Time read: 4.11
